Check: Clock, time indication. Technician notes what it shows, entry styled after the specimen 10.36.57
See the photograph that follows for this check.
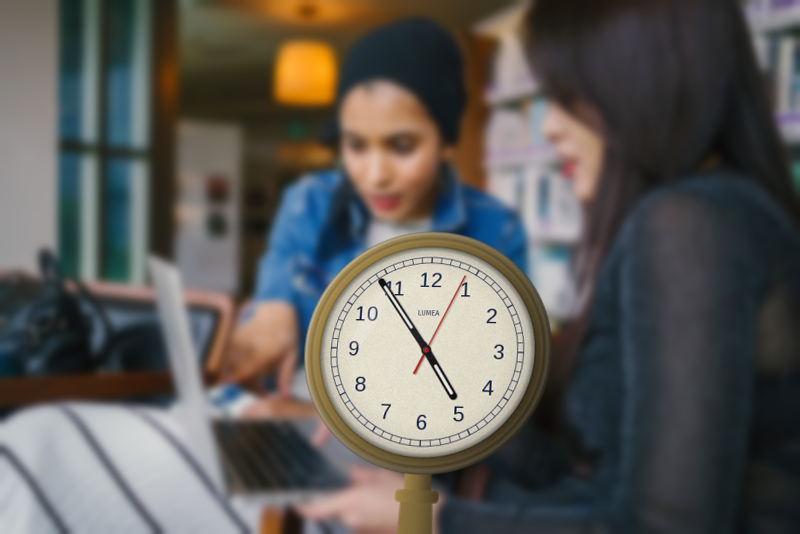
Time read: 4.54.04
